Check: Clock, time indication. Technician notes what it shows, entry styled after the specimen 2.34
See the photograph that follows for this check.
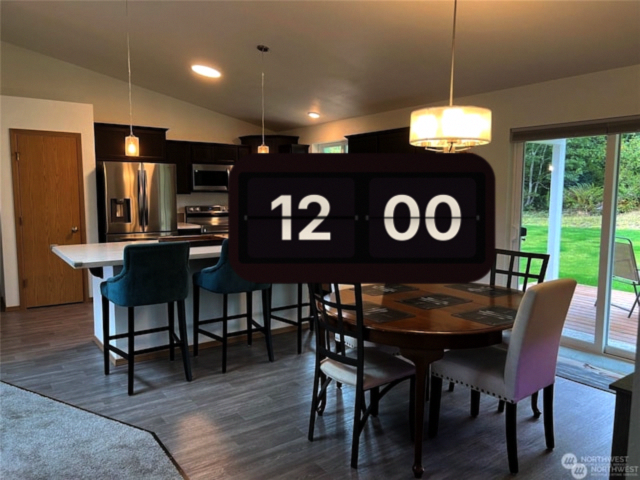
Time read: 12.00
